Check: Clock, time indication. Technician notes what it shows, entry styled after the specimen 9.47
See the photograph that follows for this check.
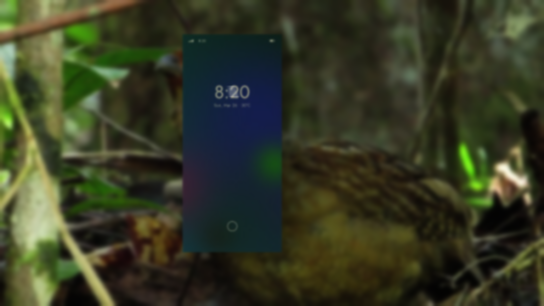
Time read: 8.20
